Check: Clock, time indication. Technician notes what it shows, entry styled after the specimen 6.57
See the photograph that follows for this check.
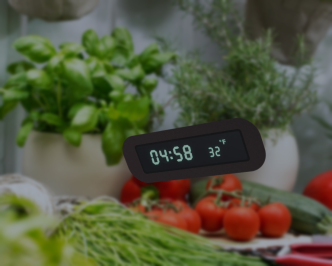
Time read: 4.58
